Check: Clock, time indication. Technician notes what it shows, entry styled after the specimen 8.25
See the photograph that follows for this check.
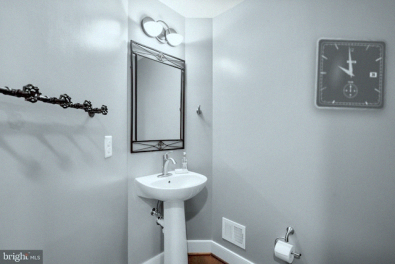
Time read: 9.59
